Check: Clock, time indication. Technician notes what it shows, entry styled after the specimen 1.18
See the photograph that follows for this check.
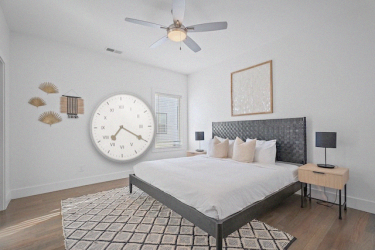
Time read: 7.20
